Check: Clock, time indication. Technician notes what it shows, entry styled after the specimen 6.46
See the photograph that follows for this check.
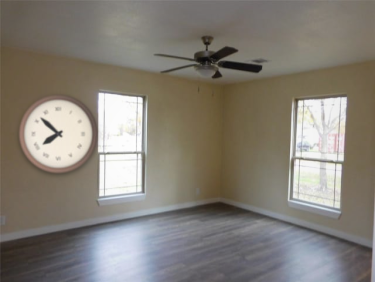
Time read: 7.52
